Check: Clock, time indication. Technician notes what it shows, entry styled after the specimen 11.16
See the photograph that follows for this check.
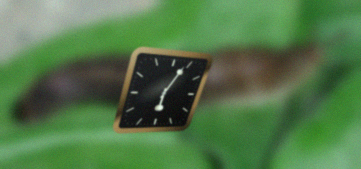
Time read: 6.04
